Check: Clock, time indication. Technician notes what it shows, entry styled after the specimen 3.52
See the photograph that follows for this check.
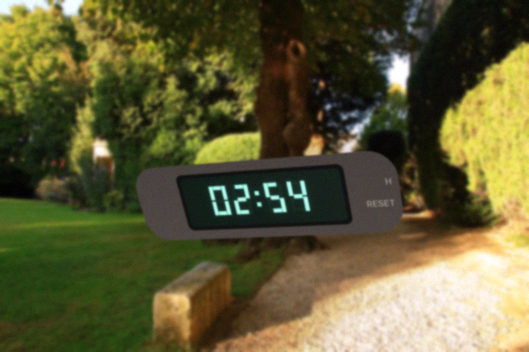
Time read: 2.54
